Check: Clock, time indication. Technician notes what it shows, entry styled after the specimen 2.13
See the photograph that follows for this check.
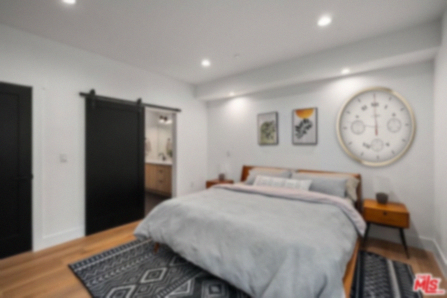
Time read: 11.47
